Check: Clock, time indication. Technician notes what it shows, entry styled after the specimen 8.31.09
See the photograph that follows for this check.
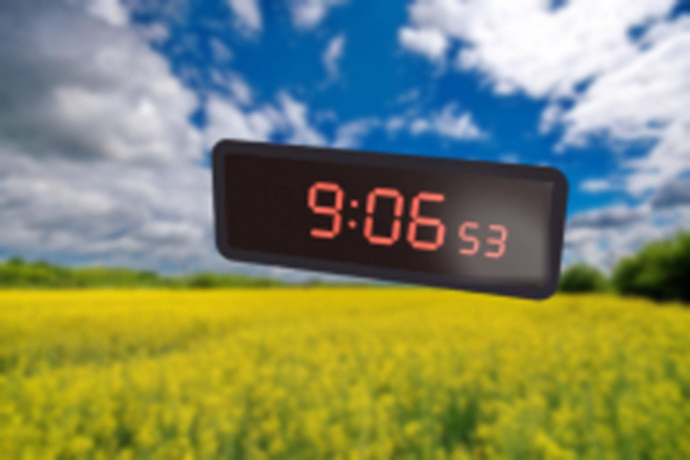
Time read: 9.06.53
